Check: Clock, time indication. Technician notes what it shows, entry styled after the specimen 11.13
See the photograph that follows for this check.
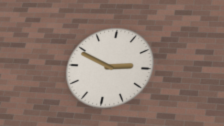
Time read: 2.49
